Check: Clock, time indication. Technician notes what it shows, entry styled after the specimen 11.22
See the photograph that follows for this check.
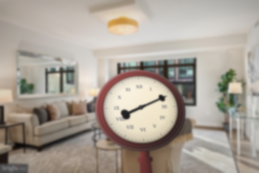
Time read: 8.11
